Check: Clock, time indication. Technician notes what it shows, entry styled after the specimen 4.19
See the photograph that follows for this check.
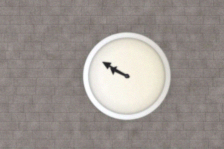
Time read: 9.50
